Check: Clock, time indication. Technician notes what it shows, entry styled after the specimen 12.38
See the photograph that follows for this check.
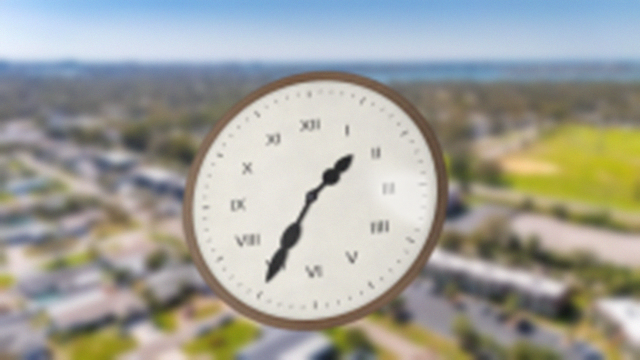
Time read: 1.35
